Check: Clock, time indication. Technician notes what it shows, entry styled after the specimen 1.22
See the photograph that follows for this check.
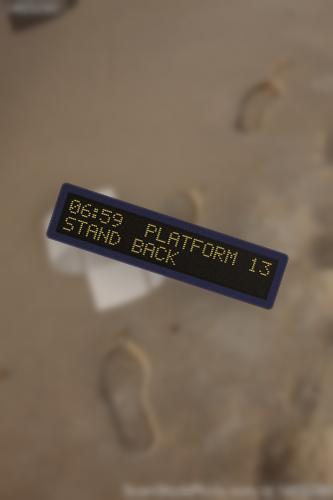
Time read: 6.59
